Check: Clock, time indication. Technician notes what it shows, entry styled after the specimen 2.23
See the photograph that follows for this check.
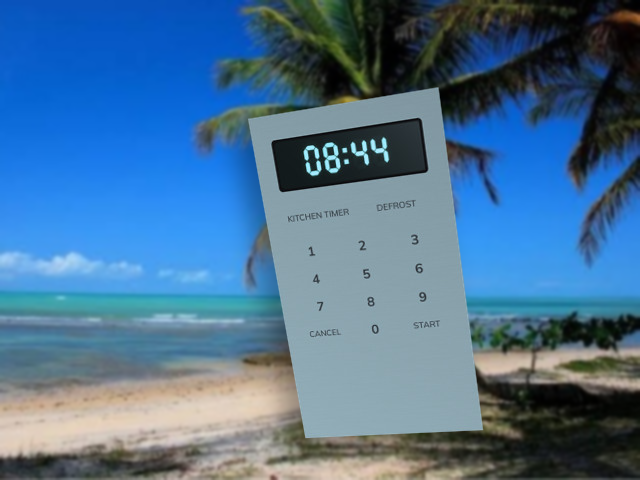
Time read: 8.44
